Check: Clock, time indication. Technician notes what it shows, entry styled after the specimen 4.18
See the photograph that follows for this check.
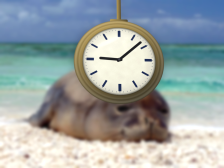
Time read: 9.08
